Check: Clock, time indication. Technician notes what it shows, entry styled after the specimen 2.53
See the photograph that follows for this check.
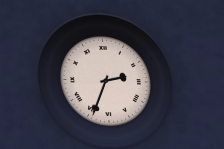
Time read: 2.34
